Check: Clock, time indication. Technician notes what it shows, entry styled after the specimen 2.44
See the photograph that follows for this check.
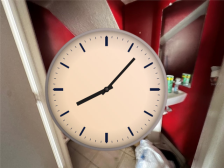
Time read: 8.07
